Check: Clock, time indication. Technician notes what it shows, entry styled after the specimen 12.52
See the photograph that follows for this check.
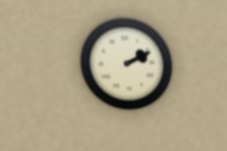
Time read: 2.11
